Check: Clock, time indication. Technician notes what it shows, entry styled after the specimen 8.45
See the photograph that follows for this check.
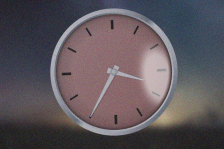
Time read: 3.35
